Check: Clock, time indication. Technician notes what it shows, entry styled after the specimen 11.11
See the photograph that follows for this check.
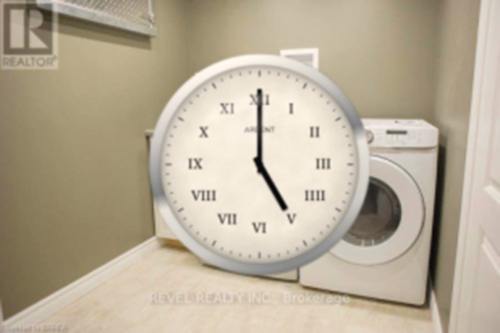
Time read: 5.00
